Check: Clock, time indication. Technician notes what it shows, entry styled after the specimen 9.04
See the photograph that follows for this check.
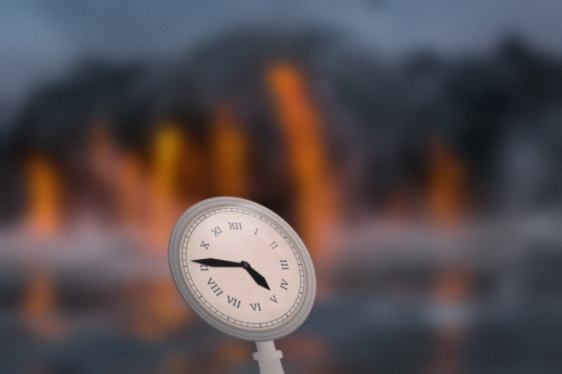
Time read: 4.46
